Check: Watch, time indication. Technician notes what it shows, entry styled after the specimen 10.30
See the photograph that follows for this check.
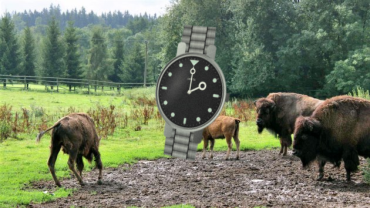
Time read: 2.00
